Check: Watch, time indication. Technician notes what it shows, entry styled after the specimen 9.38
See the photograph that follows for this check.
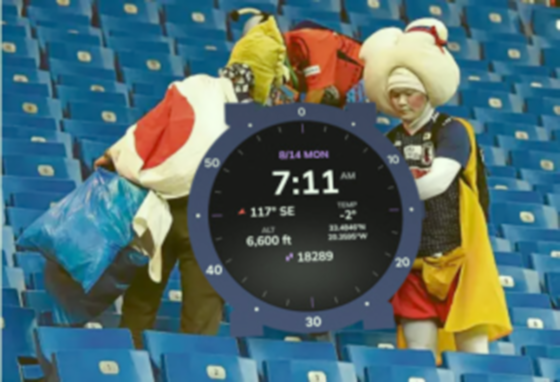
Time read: 7.11
